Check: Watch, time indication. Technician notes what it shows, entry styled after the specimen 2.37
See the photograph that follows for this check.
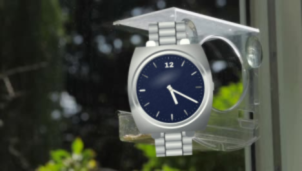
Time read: 5.20
